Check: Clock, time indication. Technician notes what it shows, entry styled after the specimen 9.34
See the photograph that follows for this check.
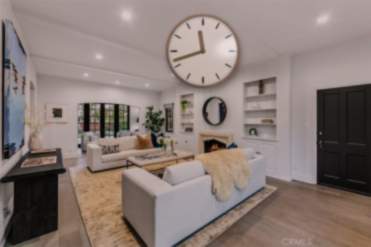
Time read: 11.42
